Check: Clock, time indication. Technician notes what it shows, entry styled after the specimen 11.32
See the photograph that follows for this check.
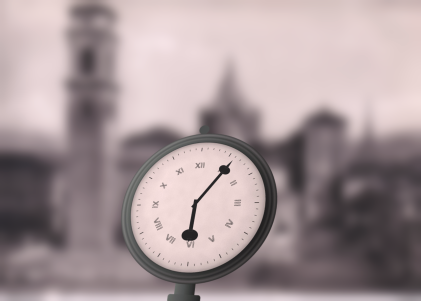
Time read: 6.06
